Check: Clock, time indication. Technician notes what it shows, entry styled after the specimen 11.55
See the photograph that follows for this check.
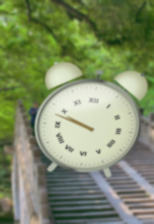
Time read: 9.48
